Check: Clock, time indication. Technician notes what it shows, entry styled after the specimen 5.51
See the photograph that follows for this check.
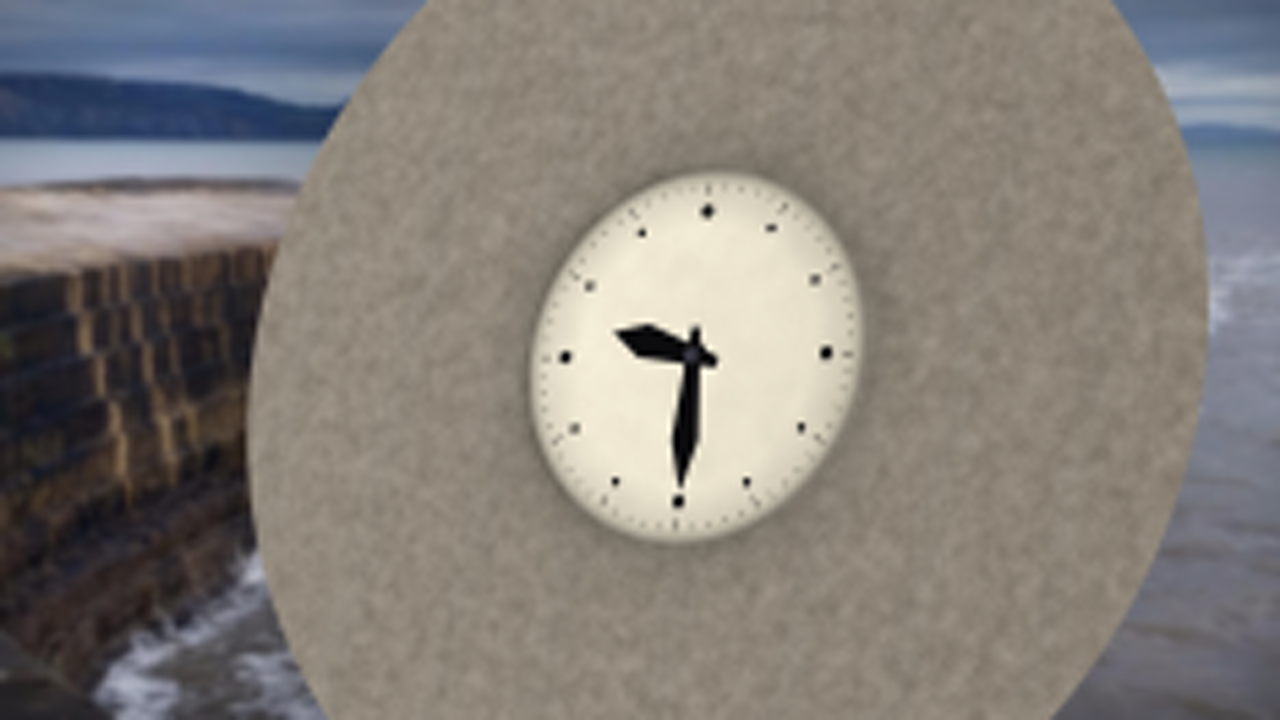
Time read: 9.30
